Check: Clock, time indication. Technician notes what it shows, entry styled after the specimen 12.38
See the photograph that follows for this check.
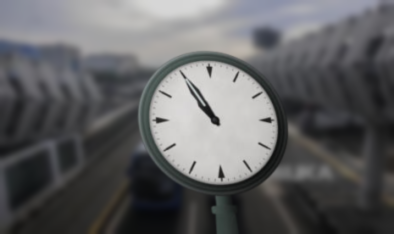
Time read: 10.55
